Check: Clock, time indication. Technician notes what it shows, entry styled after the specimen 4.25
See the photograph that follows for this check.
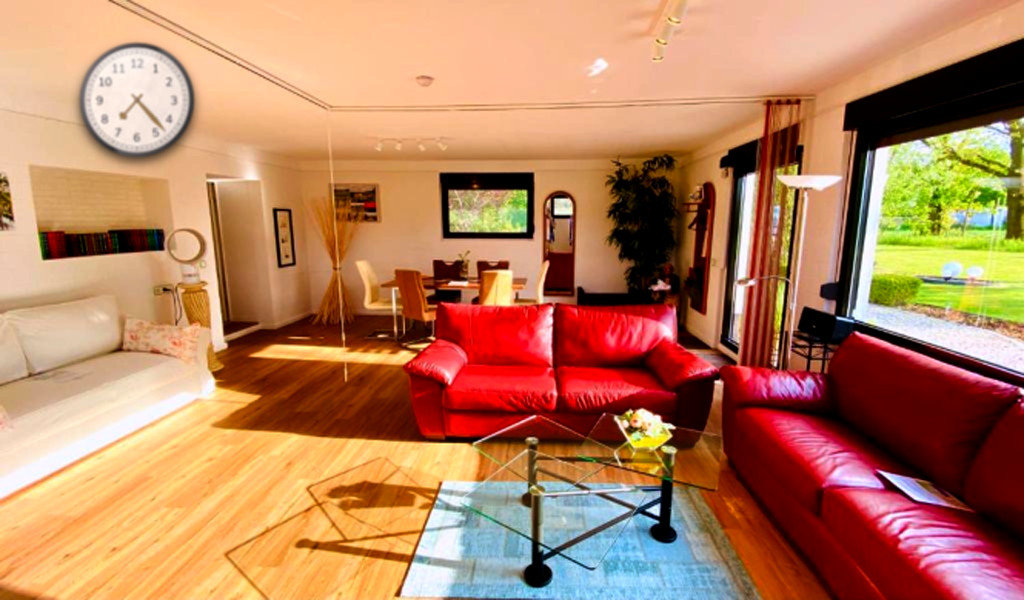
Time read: 7.23
